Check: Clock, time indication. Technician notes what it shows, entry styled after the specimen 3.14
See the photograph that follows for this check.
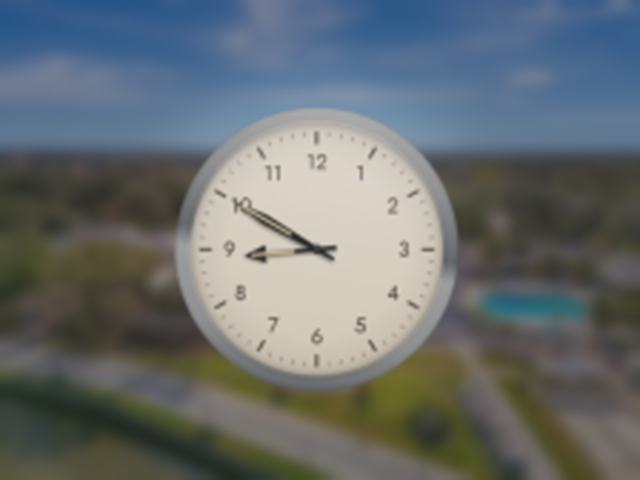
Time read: 8.50
